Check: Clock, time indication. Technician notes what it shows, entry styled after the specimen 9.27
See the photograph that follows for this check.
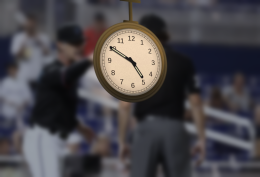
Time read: 4.50
